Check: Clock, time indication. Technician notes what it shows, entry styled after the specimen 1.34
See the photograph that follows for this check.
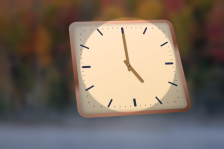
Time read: 5.00
